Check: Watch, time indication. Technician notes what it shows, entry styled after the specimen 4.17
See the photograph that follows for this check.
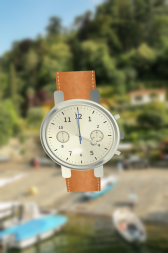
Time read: 3.59
